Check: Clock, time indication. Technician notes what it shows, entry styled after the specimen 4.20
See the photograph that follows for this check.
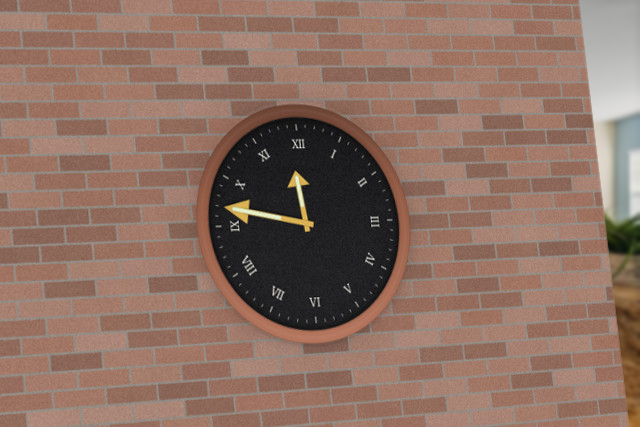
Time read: 11.47
